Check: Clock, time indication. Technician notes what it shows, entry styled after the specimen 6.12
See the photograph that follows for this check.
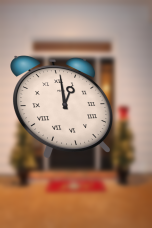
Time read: 1.01
